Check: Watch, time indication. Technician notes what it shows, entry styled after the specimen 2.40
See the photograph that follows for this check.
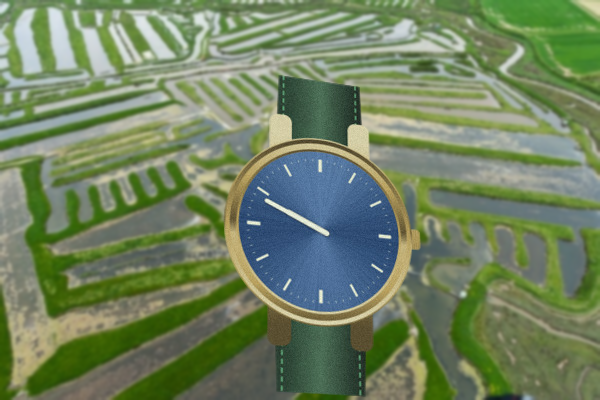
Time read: 9.49
